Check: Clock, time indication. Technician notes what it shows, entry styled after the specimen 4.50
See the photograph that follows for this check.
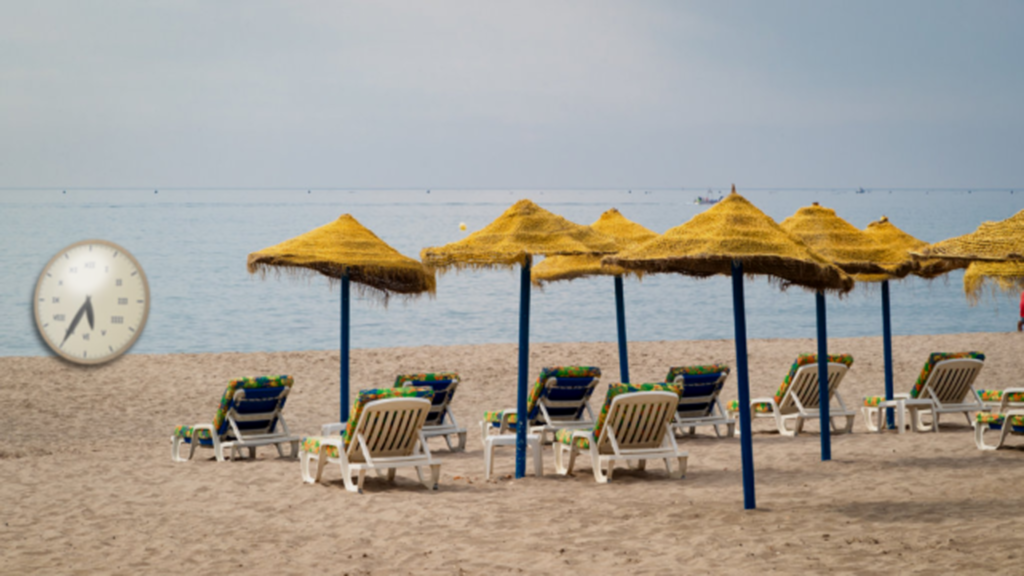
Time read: 5.35
